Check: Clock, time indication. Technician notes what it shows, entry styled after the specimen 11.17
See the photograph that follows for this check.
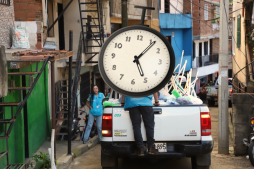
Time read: 5.06
